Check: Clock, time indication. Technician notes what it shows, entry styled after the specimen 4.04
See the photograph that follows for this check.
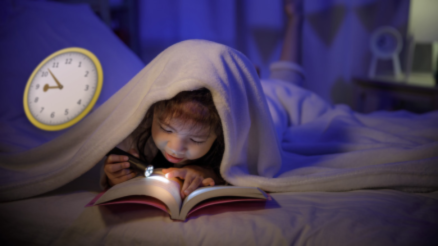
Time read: 8.52
